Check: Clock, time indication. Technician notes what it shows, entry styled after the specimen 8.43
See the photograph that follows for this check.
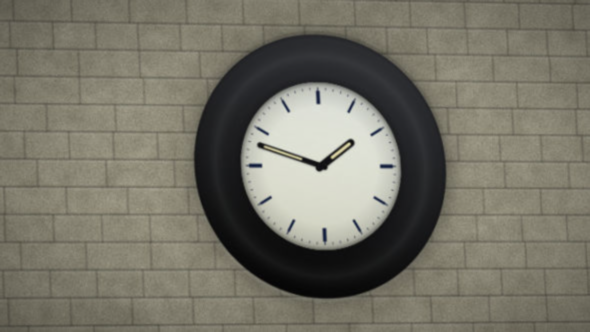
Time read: 1.48
